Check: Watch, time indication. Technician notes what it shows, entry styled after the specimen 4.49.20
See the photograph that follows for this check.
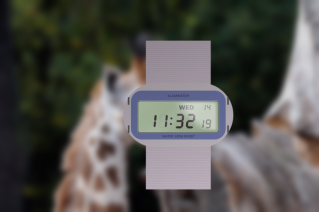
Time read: 11.32.19
